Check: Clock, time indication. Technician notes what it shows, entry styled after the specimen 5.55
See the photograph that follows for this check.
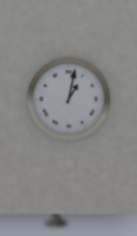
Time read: 1.02
